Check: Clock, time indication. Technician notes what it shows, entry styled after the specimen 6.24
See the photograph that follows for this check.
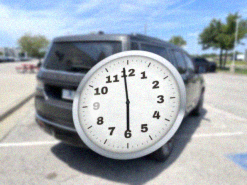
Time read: 5.59
